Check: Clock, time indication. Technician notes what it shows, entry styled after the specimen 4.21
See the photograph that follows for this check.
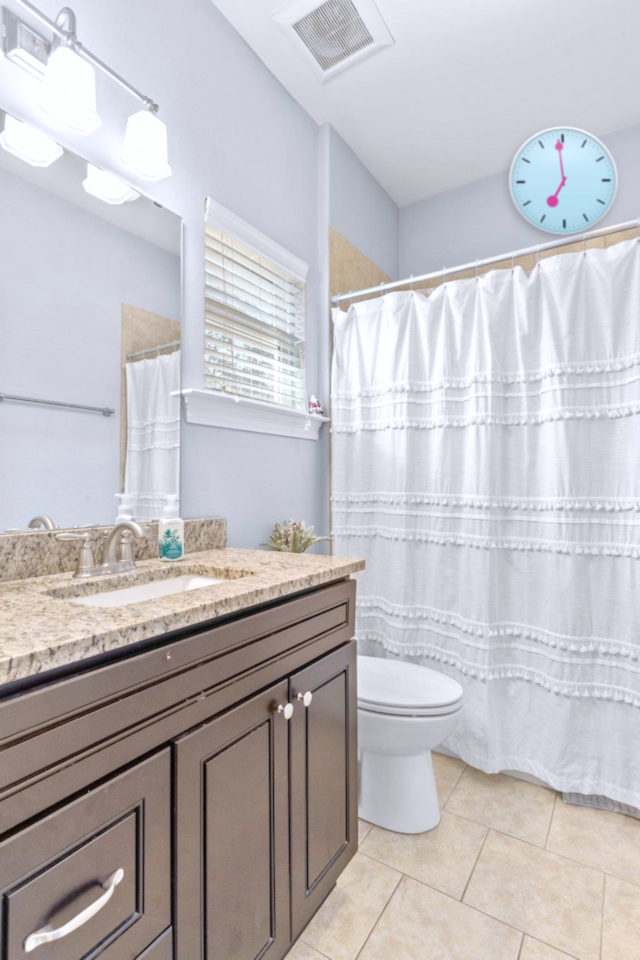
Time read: 6.59
